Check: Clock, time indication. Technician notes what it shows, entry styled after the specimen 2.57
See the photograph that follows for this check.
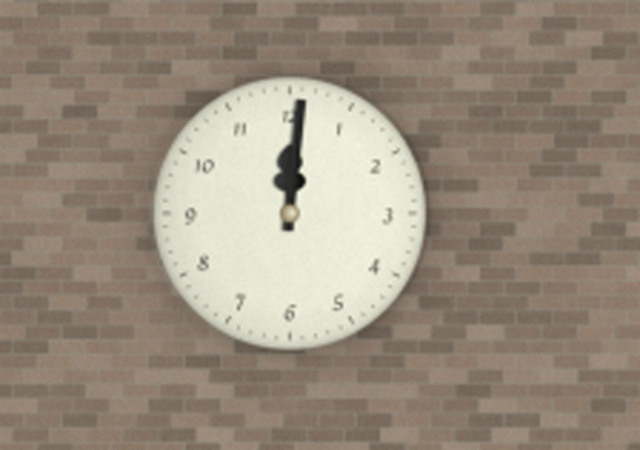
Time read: 12.01
